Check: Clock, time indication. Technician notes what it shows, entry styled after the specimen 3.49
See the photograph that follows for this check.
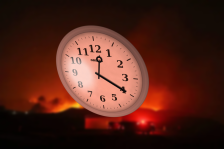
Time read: 12.20
